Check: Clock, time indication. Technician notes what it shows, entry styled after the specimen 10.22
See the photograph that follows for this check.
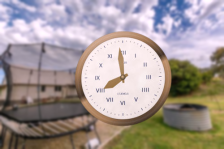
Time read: 7.59
